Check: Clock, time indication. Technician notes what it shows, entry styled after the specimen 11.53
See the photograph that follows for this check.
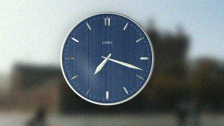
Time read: 7.18
